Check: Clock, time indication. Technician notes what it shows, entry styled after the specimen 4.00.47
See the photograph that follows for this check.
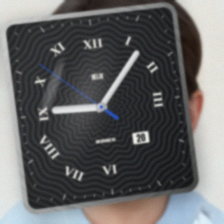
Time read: 9.06.52
